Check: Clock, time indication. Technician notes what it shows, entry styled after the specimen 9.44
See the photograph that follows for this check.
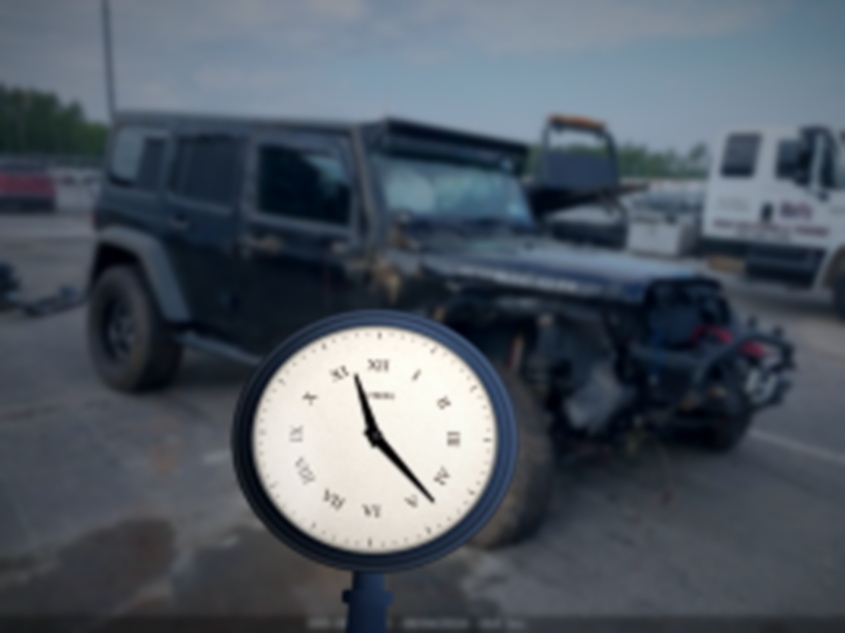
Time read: 11.23
